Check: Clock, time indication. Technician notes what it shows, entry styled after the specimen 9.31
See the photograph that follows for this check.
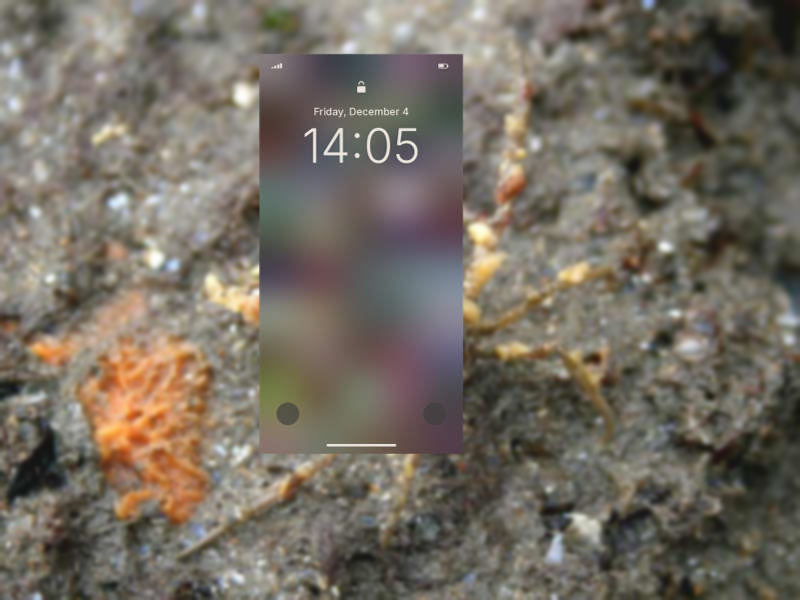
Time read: 14.05
